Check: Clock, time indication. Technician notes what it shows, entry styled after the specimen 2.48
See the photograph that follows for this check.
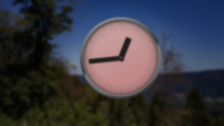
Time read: 12.44
